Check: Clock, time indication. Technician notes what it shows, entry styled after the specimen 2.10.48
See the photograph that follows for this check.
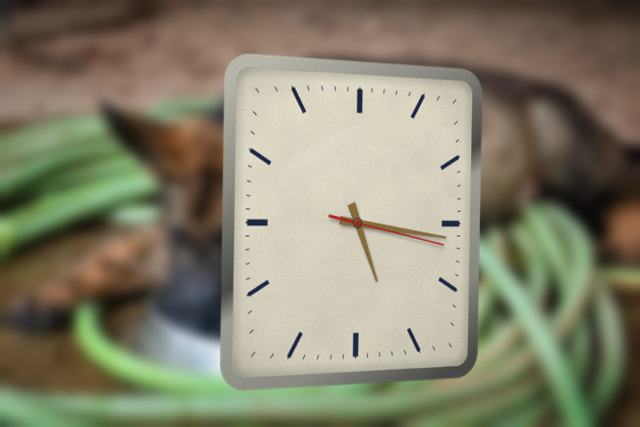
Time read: 5.16.17
